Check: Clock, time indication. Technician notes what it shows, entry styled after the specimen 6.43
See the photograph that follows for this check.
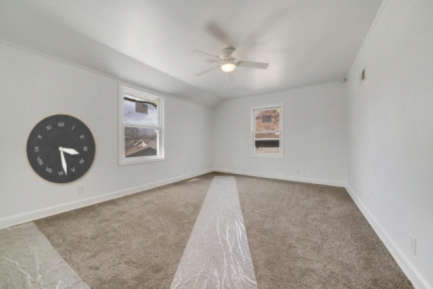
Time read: 3.28
